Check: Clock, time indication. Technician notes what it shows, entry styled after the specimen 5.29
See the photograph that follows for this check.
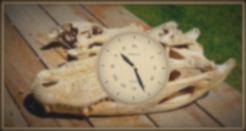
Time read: 10.26
